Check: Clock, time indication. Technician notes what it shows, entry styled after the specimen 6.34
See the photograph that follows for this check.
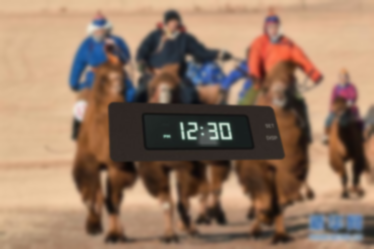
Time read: 12.30
